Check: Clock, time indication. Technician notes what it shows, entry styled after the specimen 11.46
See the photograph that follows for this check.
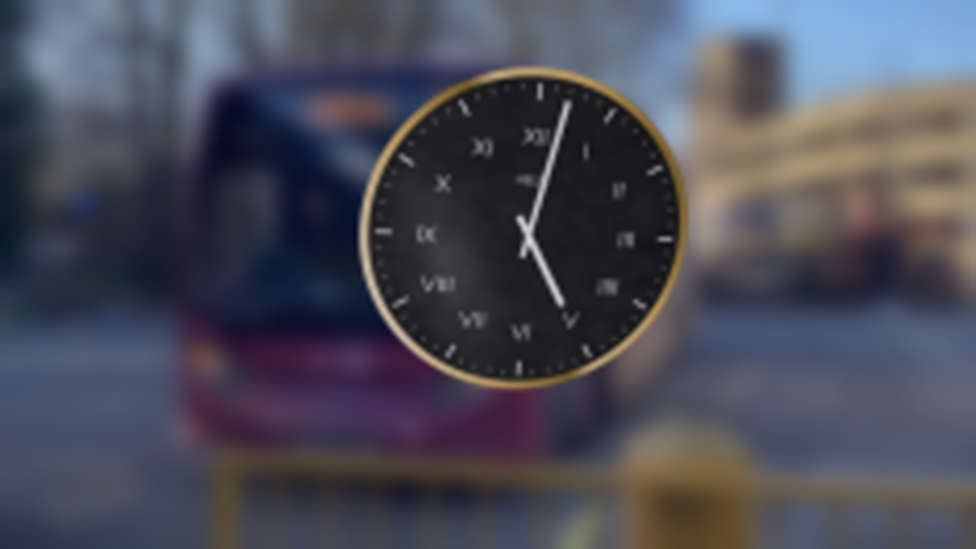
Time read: 5.02
